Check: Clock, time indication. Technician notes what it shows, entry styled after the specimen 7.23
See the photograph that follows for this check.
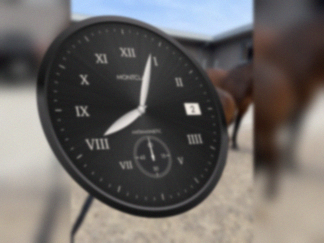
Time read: 8.04
